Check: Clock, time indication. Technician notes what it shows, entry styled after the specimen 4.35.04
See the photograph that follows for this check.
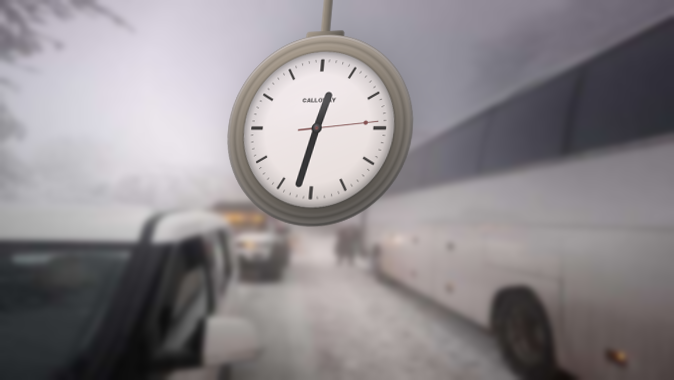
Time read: 12.32.14
